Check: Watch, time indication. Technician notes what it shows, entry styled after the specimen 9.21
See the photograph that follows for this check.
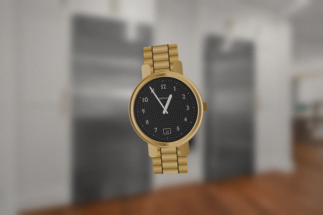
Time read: 12.55
